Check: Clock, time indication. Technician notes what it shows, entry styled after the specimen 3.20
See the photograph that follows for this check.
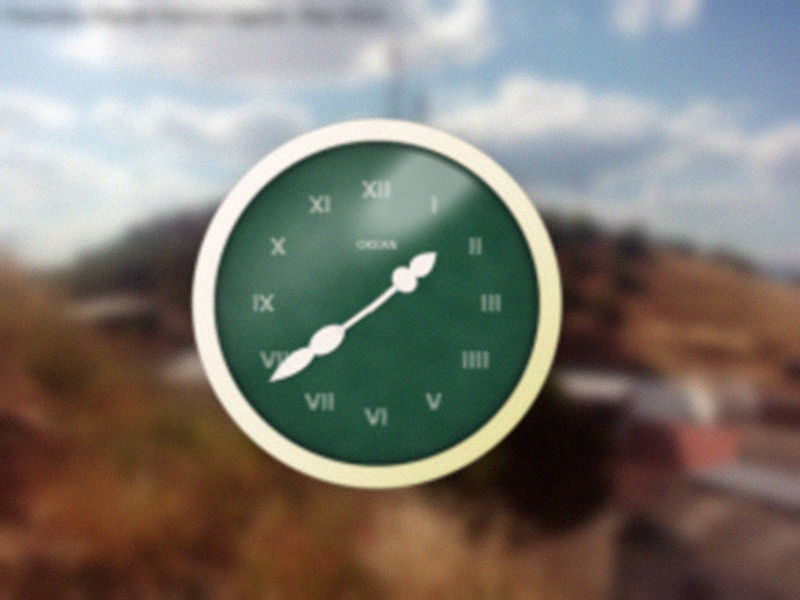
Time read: 1.39
